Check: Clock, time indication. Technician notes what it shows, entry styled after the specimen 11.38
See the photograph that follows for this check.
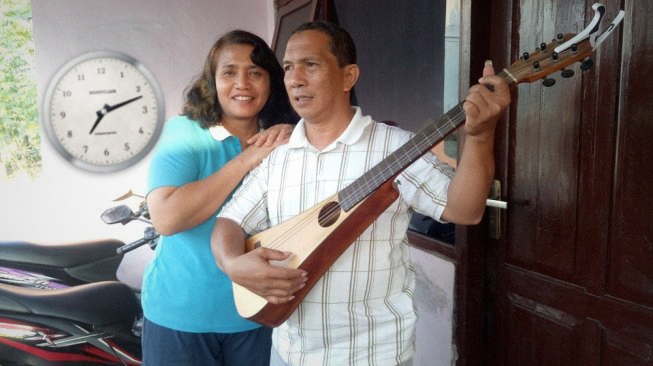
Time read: 7.12
